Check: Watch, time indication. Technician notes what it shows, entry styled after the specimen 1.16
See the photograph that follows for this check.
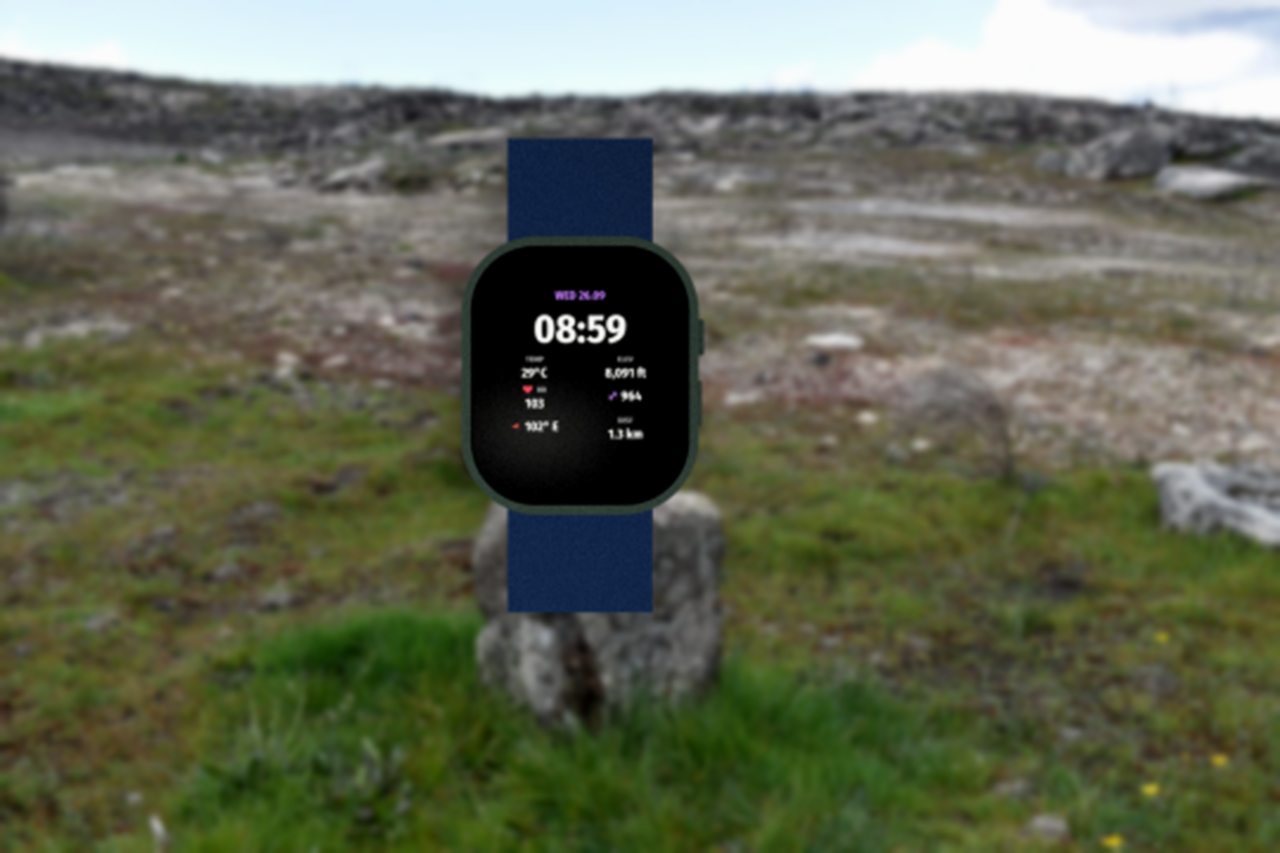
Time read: 8.59
